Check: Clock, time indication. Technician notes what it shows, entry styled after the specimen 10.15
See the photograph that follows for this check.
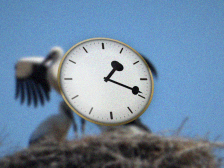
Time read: 1.19
